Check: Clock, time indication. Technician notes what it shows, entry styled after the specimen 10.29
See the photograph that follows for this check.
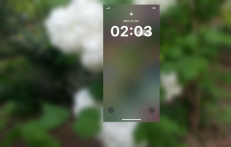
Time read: 2.03
